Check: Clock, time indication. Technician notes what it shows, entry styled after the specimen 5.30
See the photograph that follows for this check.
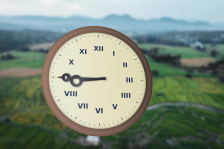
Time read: 8.45
